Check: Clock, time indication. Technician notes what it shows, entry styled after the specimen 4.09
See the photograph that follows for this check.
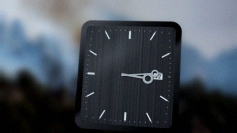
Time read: 3.14
